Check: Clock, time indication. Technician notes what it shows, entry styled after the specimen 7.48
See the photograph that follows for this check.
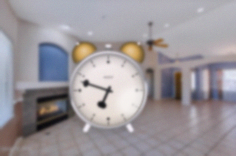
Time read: 6.48
